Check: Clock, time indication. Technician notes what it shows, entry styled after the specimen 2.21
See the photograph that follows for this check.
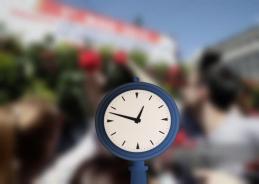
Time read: 12.48
